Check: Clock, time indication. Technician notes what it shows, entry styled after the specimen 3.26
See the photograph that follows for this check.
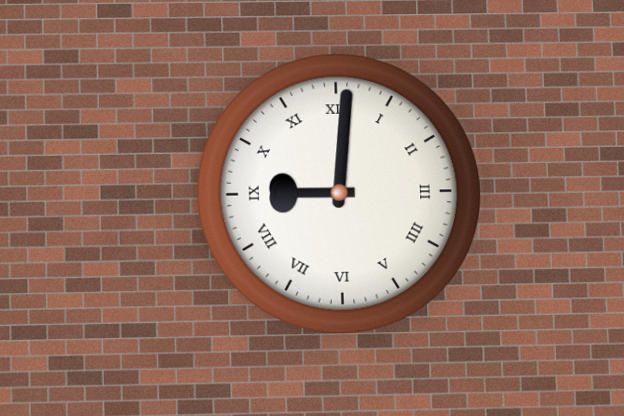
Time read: 9.01
